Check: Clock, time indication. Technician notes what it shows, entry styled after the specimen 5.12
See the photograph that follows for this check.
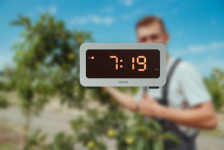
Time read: 7.19
